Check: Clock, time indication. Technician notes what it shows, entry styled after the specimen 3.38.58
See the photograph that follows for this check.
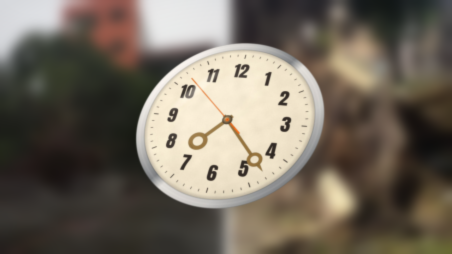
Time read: 7.22.52
